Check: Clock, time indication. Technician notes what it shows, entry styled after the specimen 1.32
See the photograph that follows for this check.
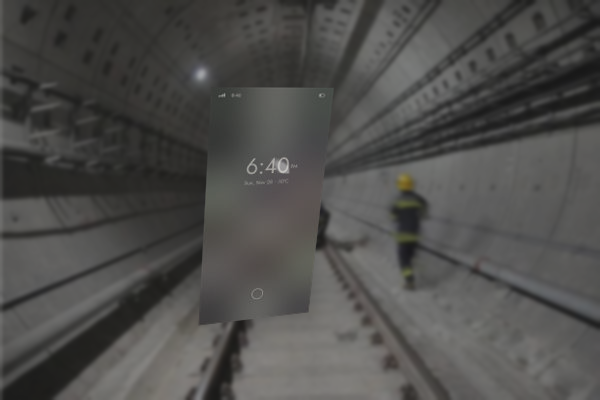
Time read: 6.40
